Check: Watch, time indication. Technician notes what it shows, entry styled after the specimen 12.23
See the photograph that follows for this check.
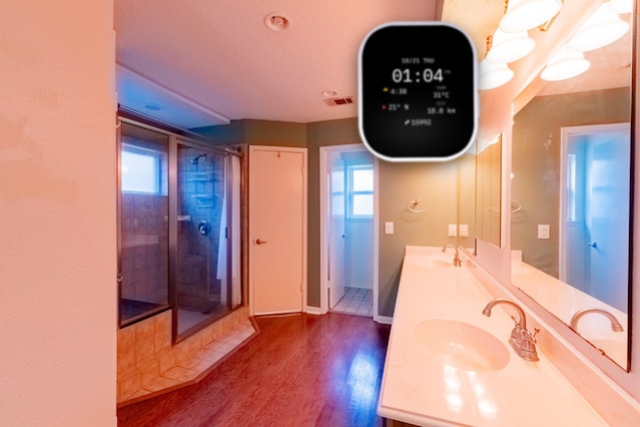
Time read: 1.04
